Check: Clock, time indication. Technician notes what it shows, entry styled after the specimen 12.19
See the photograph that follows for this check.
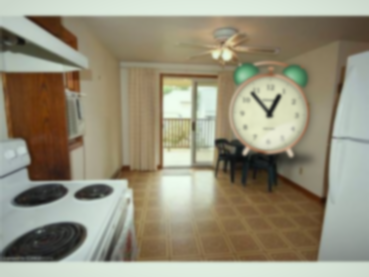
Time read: 12.53
